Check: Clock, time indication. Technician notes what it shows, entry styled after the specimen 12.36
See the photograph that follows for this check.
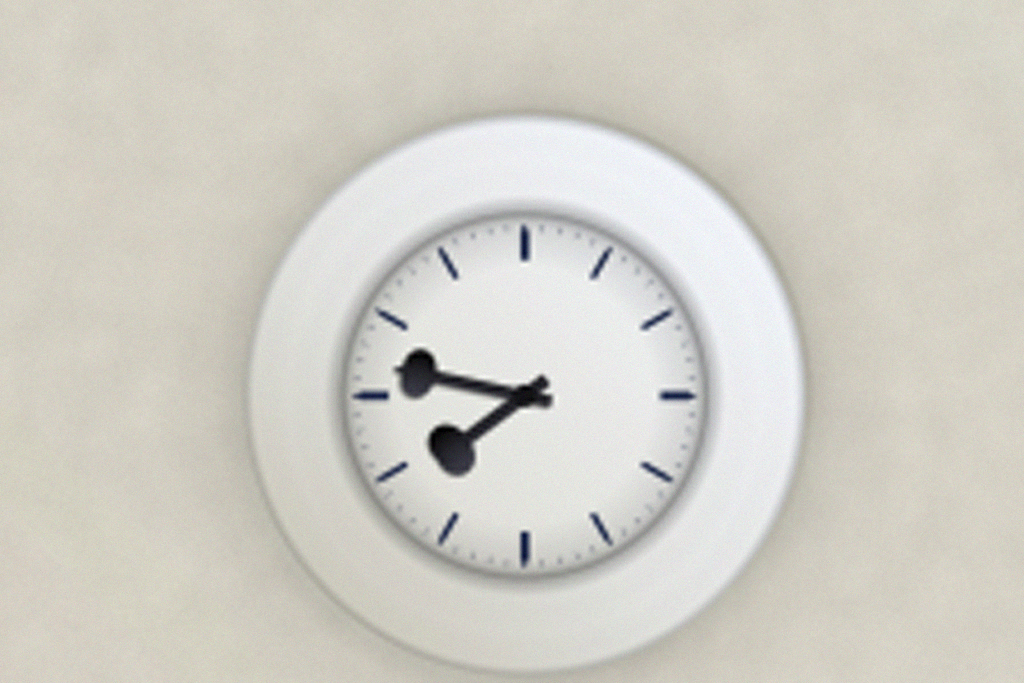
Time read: 7.47
